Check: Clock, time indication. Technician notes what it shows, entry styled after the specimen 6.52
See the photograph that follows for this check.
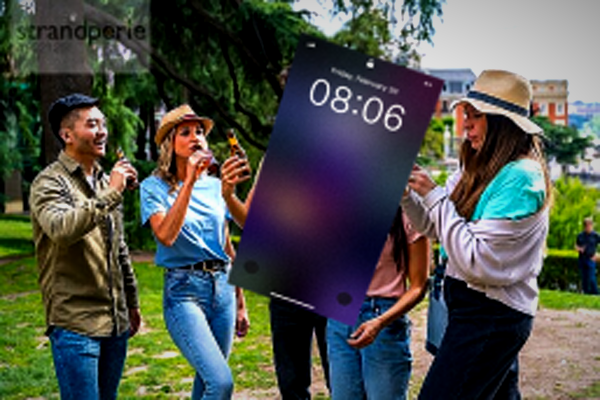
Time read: 8.06
